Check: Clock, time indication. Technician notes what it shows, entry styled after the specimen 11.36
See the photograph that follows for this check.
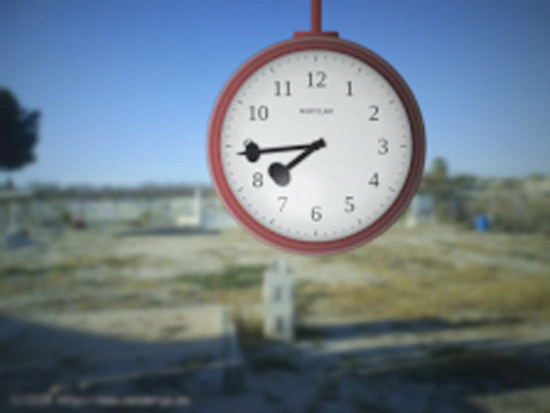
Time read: 7.44
